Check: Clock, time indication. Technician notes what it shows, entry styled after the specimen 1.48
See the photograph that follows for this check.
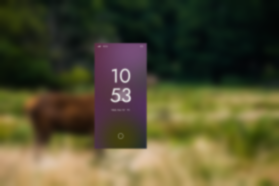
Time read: 10.53
